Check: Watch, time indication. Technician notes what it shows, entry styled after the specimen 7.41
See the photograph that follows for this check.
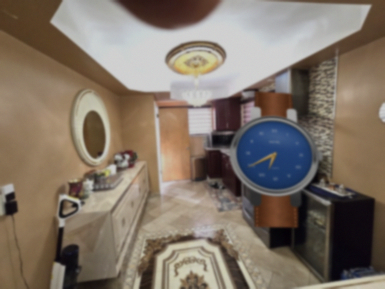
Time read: 6.40
